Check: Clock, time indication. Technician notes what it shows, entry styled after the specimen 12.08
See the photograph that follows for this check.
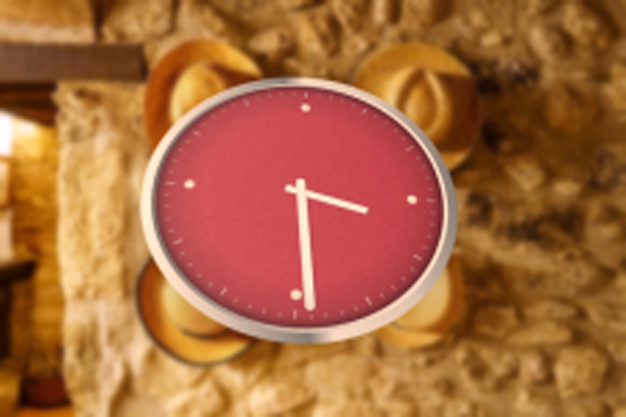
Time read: 3.29
